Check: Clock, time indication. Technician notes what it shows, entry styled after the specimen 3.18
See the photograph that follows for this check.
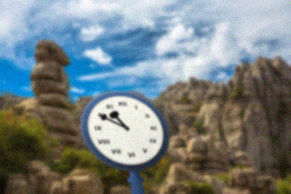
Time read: 10.50
